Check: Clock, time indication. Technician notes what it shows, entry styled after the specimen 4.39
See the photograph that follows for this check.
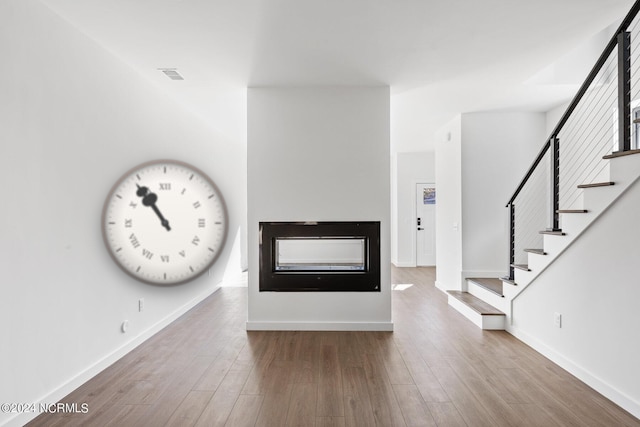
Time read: 10.54
